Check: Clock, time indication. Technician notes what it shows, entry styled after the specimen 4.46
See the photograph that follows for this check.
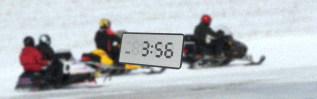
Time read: 3.56
